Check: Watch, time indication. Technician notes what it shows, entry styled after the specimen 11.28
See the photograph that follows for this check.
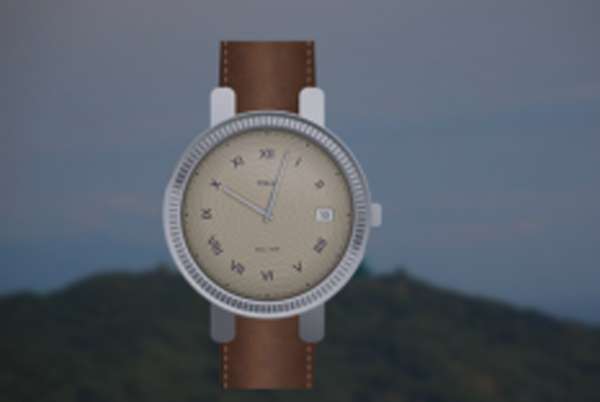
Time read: 10.03
